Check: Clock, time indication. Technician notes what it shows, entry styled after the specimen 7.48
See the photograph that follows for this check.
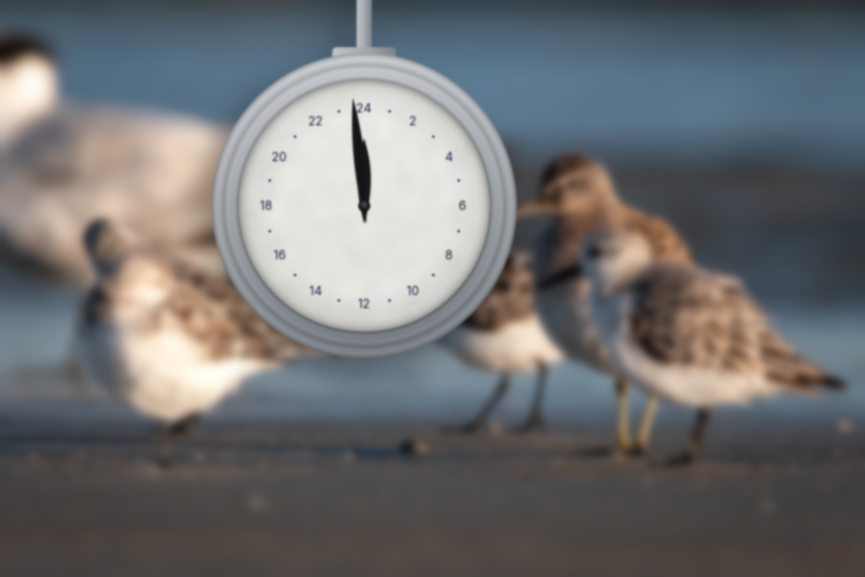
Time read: 23.59
